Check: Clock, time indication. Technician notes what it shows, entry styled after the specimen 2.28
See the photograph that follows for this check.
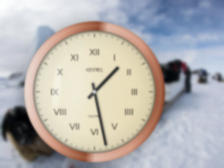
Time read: 1.28
